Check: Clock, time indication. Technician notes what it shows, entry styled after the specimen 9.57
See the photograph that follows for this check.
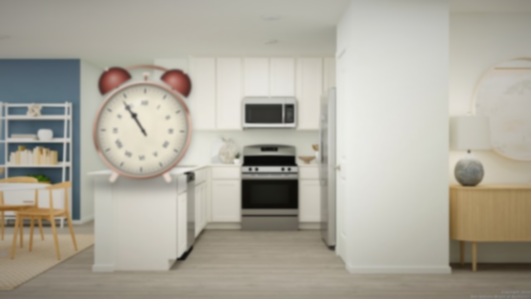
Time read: 10.54
